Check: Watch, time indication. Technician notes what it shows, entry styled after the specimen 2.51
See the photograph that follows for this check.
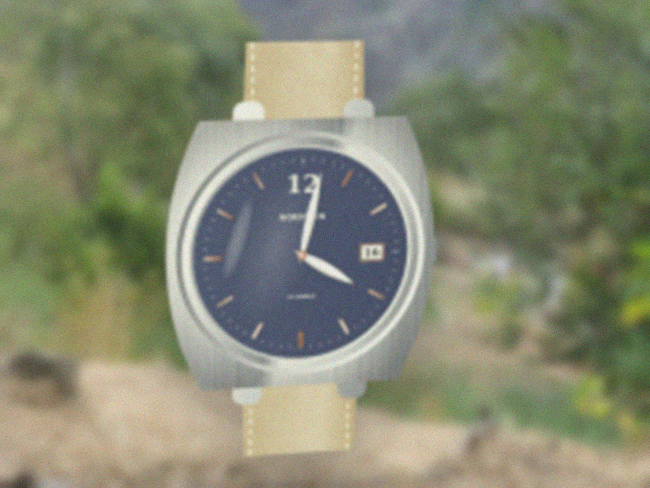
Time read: 4.02
